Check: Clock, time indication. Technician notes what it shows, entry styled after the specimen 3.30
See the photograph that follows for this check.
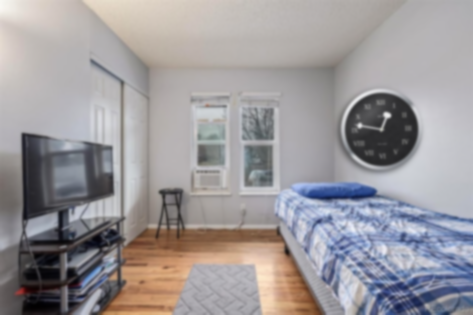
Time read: 12.47
